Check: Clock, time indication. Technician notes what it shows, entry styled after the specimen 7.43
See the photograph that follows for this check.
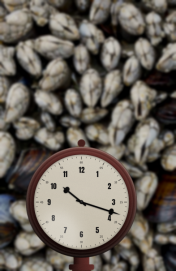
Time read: 10.18
